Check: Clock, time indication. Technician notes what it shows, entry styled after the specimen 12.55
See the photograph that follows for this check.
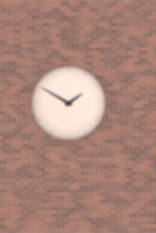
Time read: 1.50
